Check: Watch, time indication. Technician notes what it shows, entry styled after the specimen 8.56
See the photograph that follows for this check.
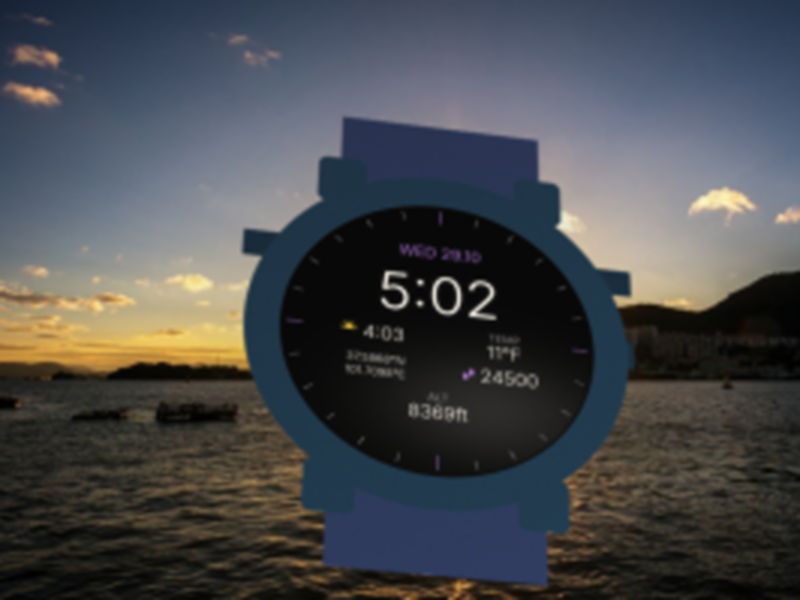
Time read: 5.02
